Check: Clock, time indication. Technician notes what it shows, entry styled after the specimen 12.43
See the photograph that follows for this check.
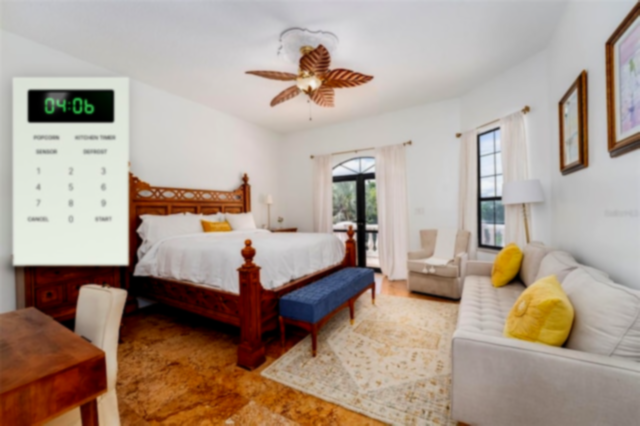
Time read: 4.06
